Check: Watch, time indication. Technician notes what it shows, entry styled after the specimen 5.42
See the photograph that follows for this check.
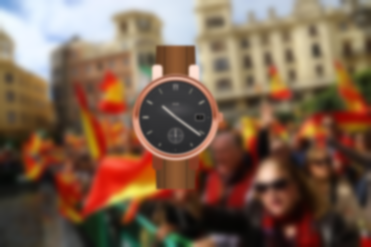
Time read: 10.21
